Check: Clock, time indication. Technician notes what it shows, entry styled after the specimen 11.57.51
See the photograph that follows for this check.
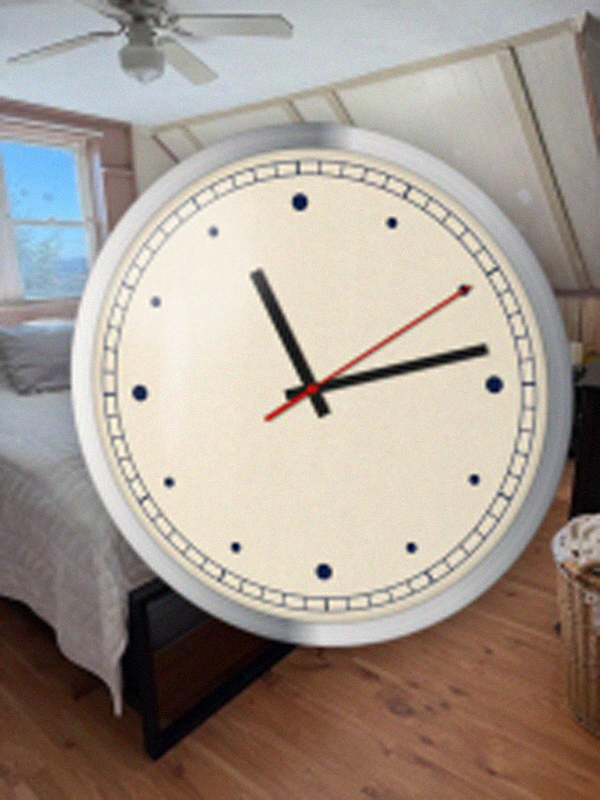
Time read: 11.13.10
